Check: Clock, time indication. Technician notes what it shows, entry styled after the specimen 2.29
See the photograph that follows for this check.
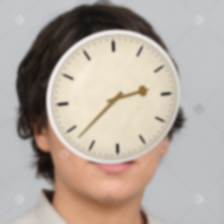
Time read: 2.38
